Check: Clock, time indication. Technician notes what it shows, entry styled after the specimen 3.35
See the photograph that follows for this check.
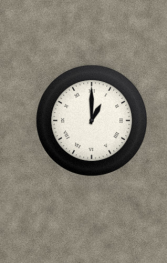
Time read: 1.00
